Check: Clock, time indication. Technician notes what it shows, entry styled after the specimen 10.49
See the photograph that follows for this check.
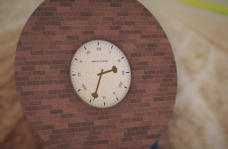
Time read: 2.34
